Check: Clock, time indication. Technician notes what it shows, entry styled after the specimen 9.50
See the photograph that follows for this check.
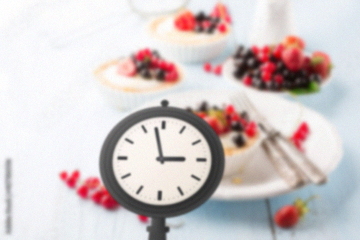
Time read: 2.58
